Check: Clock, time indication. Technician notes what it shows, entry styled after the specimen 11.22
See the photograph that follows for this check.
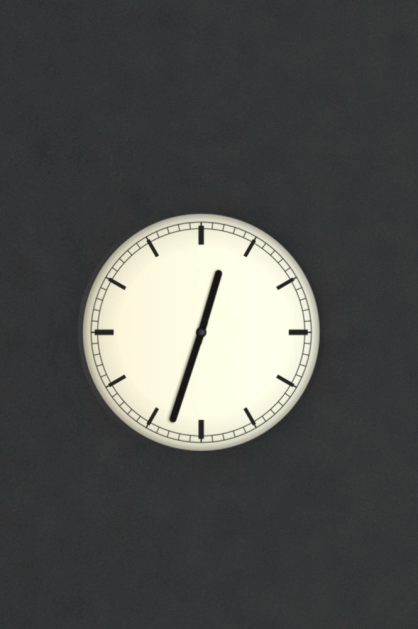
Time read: 12.33
